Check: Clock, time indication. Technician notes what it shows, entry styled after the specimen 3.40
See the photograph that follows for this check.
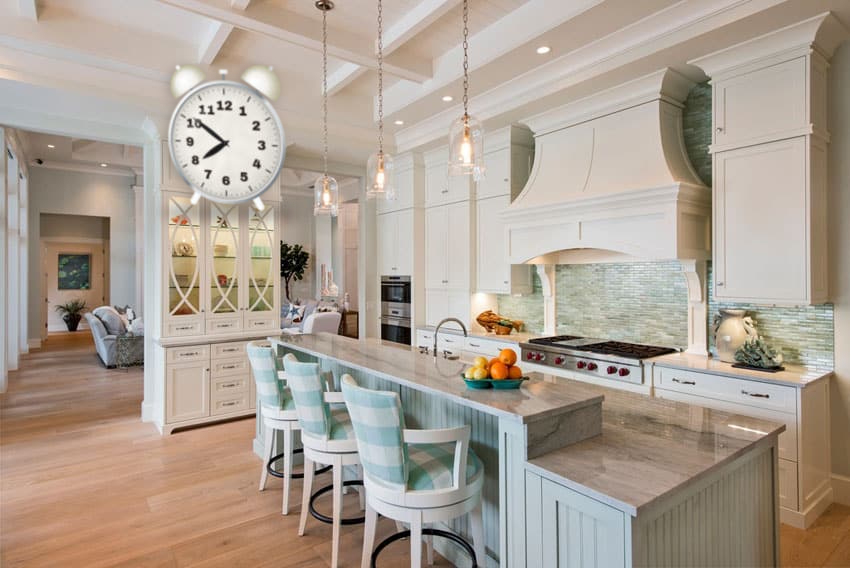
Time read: 7.51
